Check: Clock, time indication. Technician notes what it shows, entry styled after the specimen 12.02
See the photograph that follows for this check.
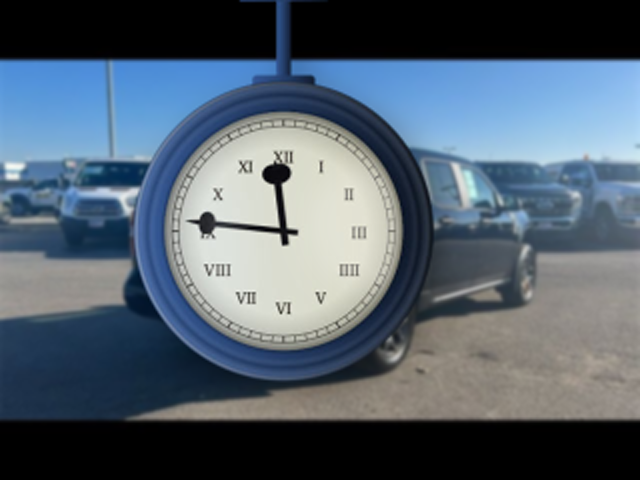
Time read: 11.46
